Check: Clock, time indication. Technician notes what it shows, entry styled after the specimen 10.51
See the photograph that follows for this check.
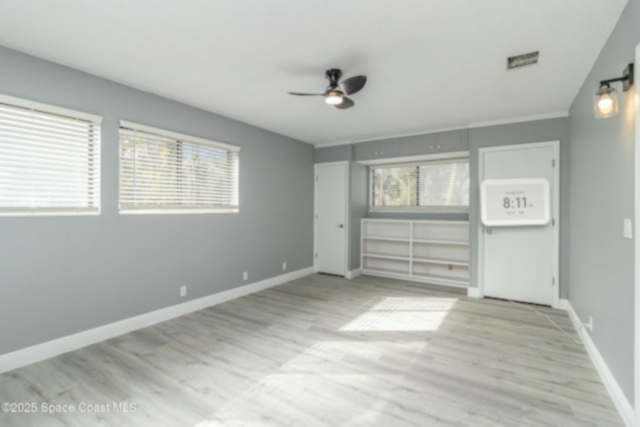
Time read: 8.11
